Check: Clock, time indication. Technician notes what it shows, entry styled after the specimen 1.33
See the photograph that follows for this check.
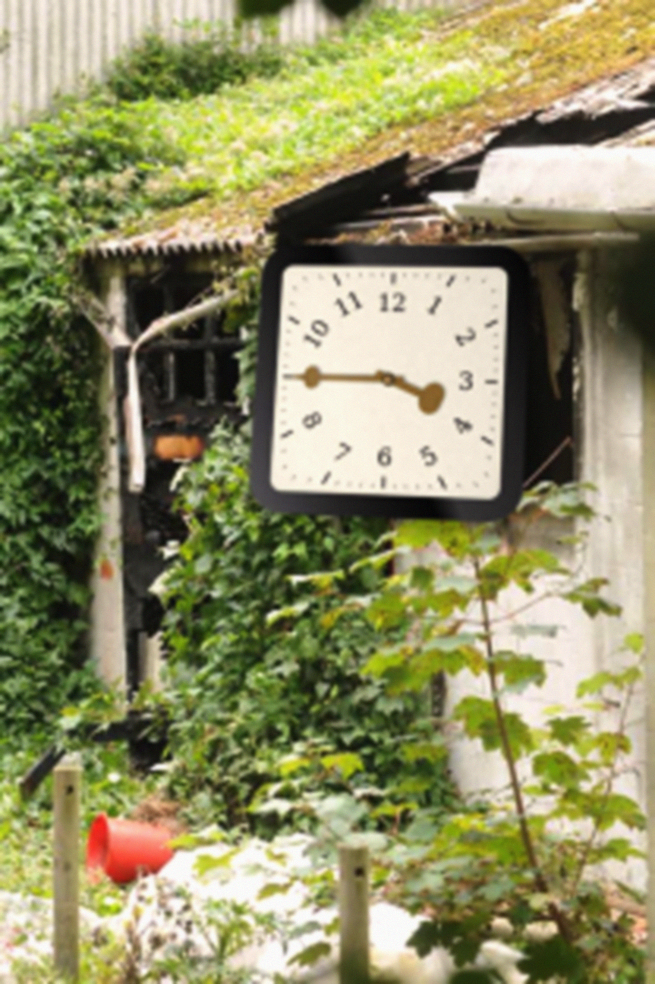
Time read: 3.45
